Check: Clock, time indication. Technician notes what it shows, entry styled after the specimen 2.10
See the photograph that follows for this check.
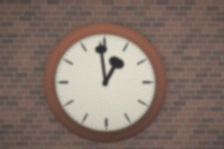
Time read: 12.59
